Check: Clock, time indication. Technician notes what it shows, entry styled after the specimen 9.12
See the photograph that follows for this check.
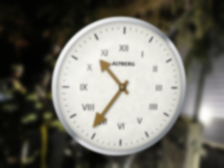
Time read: 10.36
